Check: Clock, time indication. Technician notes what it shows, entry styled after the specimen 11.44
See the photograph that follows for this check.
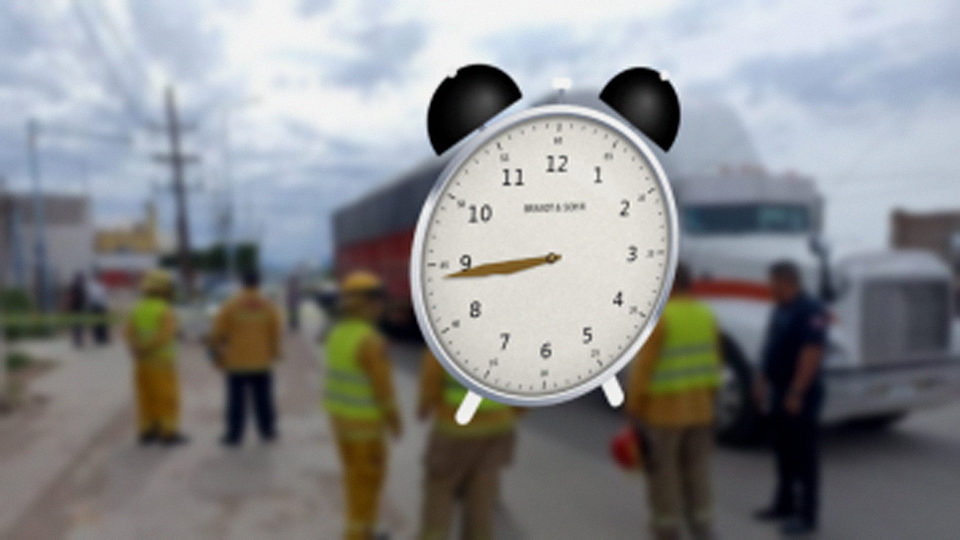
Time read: 8.44
